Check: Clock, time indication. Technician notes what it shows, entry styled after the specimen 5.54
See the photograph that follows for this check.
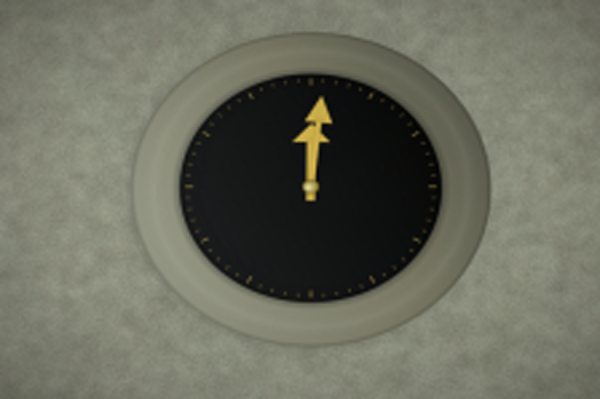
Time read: 12.01
